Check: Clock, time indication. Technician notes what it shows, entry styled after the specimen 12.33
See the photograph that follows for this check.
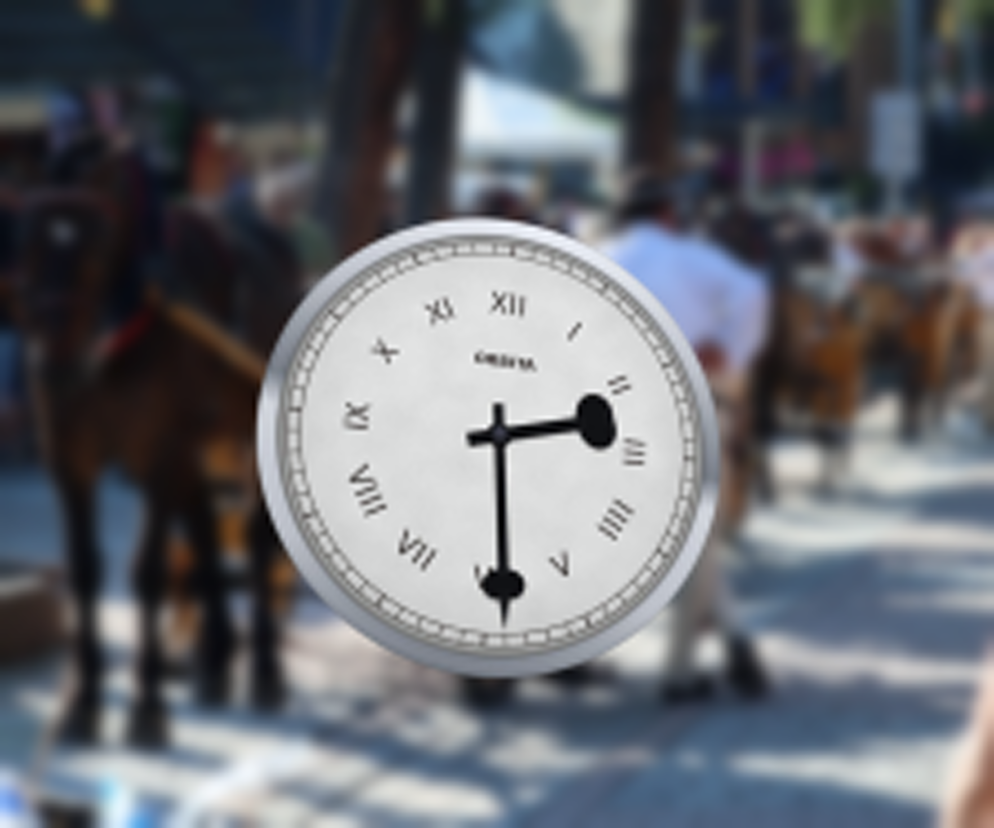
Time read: 2.29
